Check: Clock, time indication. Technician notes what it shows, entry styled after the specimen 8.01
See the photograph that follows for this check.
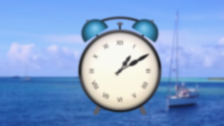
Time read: 1.10
